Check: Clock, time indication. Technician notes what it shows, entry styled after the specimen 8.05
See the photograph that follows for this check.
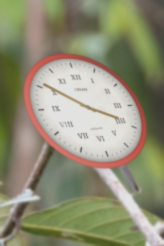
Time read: 3.51
